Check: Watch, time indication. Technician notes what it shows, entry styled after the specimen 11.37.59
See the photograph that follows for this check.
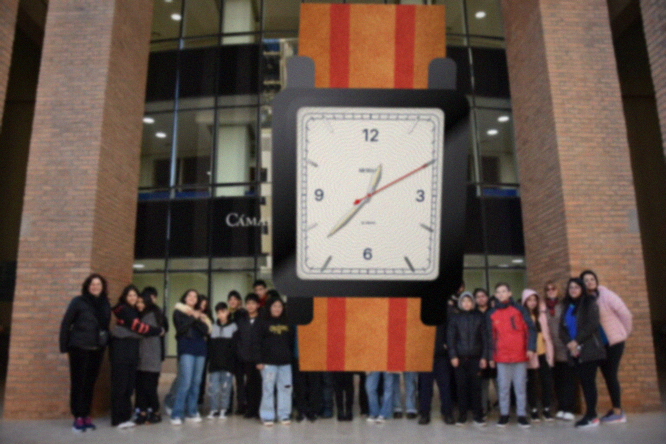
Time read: 12.37.10
